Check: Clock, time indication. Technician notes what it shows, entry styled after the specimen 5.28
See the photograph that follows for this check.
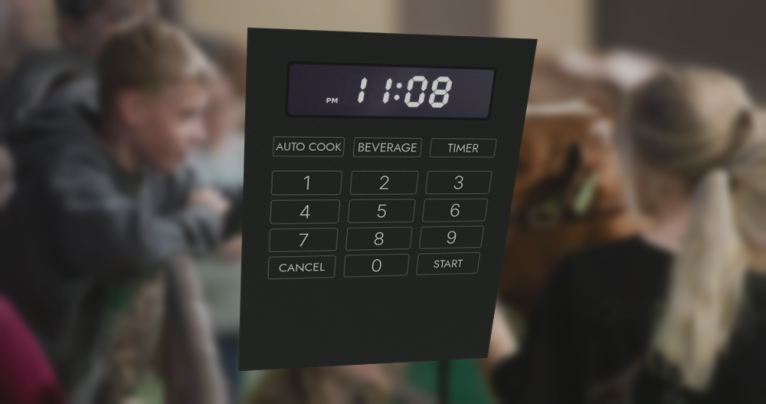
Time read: 11.08
